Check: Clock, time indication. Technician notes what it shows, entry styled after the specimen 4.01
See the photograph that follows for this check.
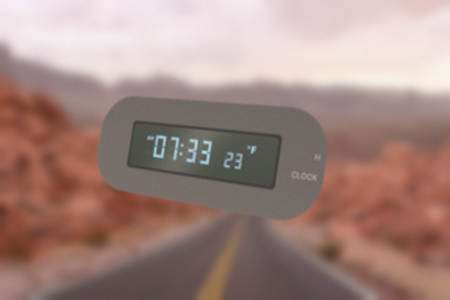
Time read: 7.33
